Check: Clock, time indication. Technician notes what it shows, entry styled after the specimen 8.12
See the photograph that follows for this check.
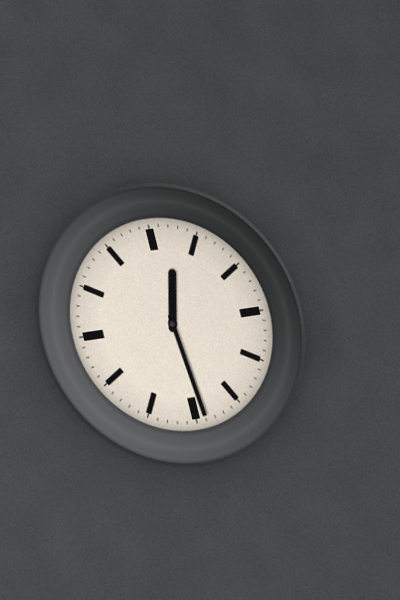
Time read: 12.29
